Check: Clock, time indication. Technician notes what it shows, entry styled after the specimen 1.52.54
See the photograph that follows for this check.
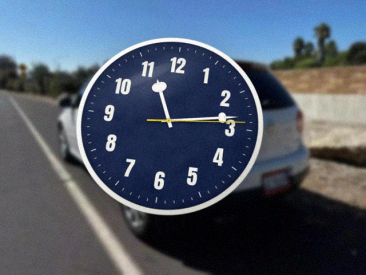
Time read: 11.13.14
